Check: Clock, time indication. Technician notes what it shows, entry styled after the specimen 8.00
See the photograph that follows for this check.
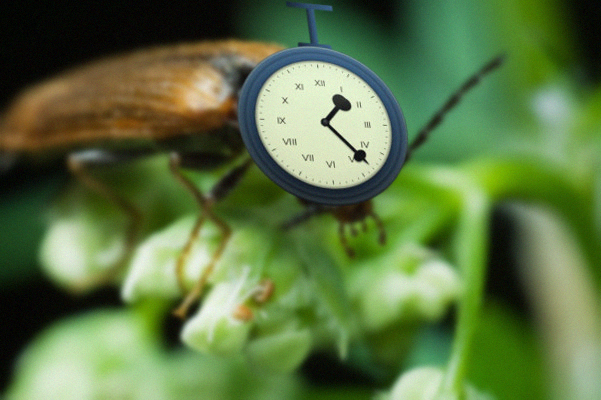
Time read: 1.23
